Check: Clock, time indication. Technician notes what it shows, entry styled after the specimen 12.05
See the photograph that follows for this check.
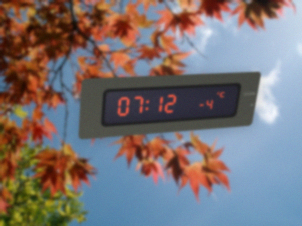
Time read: 7.12
